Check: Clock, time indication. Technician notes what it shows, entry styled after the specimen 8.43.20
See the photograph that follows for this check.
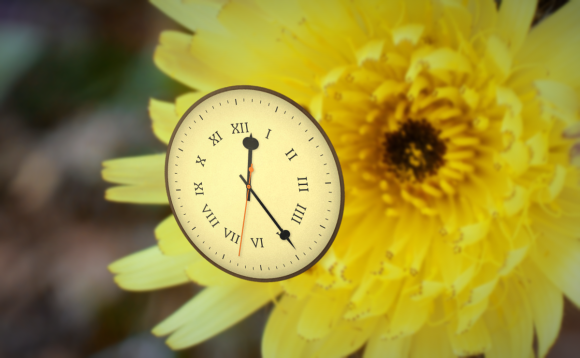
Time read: 12.24.33
